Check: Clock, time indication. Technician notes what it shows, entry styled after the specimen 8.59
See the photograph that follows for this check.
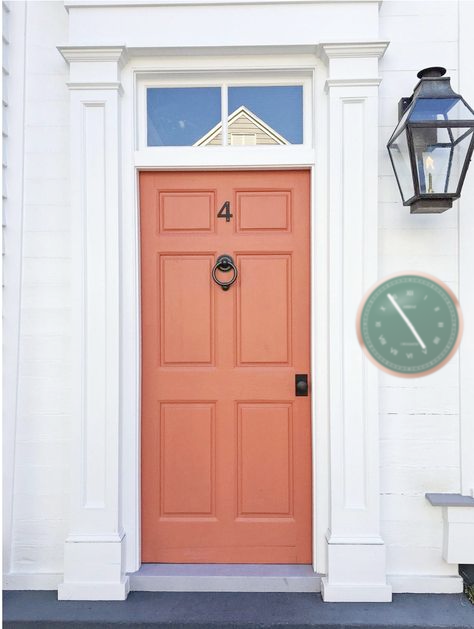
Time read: 4.54
